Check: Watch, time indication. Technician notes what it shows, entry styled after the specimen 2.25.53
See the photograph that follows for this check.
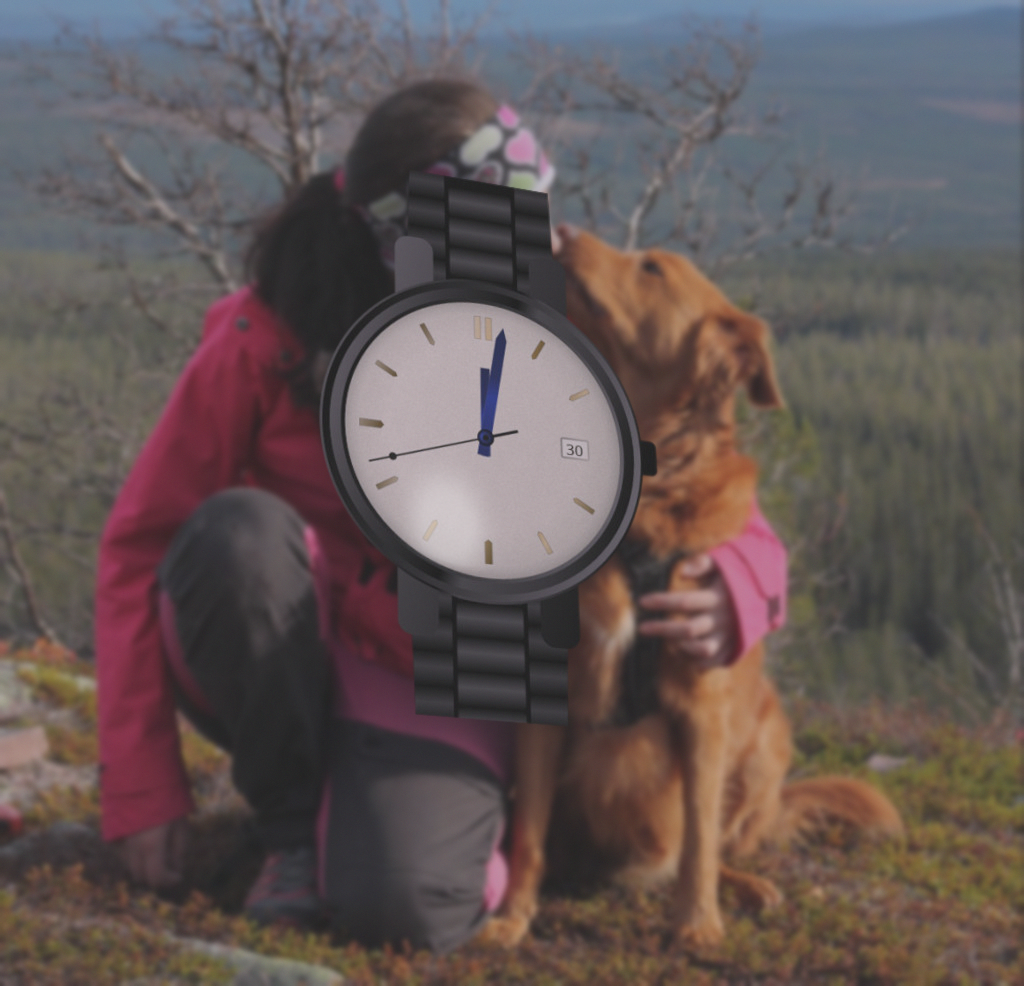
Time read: 12.01.42
